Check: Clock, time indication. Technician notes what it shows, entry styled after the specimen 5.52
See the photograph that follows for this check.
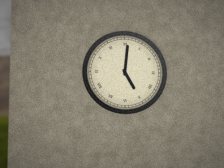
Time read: 5.01
